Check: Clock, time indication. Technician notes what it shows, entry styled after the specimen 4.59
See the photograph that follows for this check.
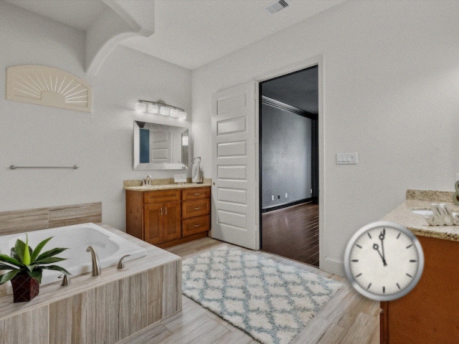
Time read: 10.59
